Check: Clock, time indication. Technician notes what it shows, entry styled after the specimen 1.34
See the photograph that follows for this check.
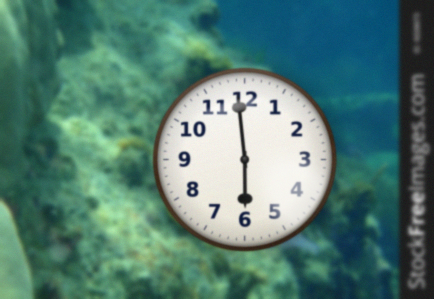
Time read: 5.59
